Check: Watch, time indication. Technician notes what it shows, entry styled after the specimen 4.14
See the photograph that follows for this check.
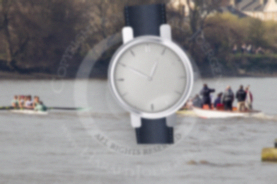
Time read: 12.50
